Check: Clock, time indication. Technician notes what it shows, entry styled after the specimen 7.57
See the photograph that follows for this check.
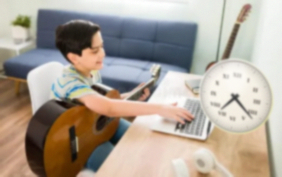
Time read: 7.22
